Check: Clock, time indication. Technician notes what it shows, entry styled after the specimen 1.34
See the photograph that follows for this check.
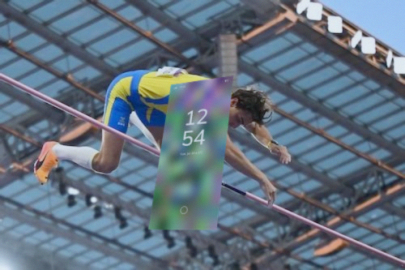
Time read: 12.54
